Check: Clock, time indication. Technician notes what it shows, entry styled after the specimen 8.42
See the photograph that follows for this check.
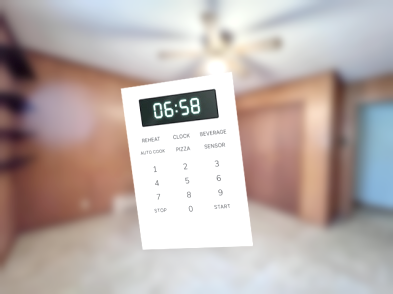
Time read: 6.58
